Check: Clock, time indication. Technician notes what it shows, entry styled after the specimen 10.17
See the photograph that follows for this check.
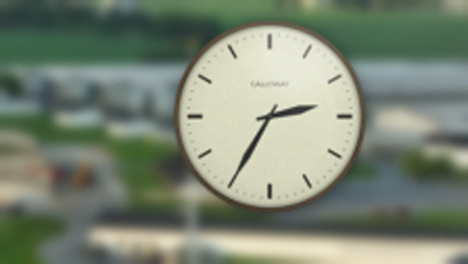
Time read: 2.35
